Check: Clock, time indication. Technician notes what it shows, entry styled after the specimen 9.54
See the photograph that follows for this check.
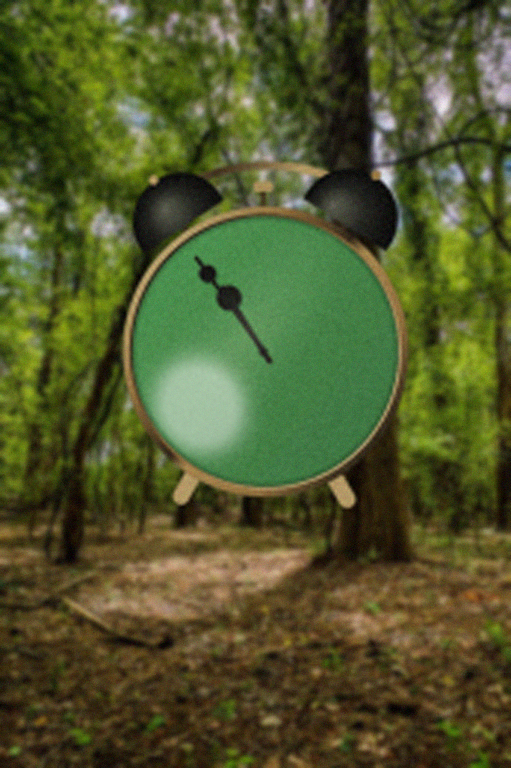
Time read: 10.54
